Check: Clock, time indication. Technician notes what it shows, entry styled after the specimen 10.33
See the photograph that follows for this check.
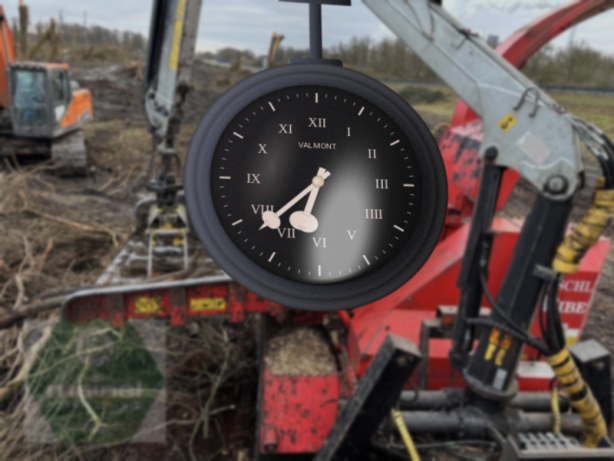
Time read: 6.38
